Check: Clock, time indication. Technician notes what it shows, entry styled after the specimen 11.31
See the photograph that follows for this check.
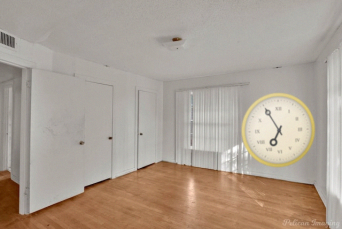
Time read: 6.55
